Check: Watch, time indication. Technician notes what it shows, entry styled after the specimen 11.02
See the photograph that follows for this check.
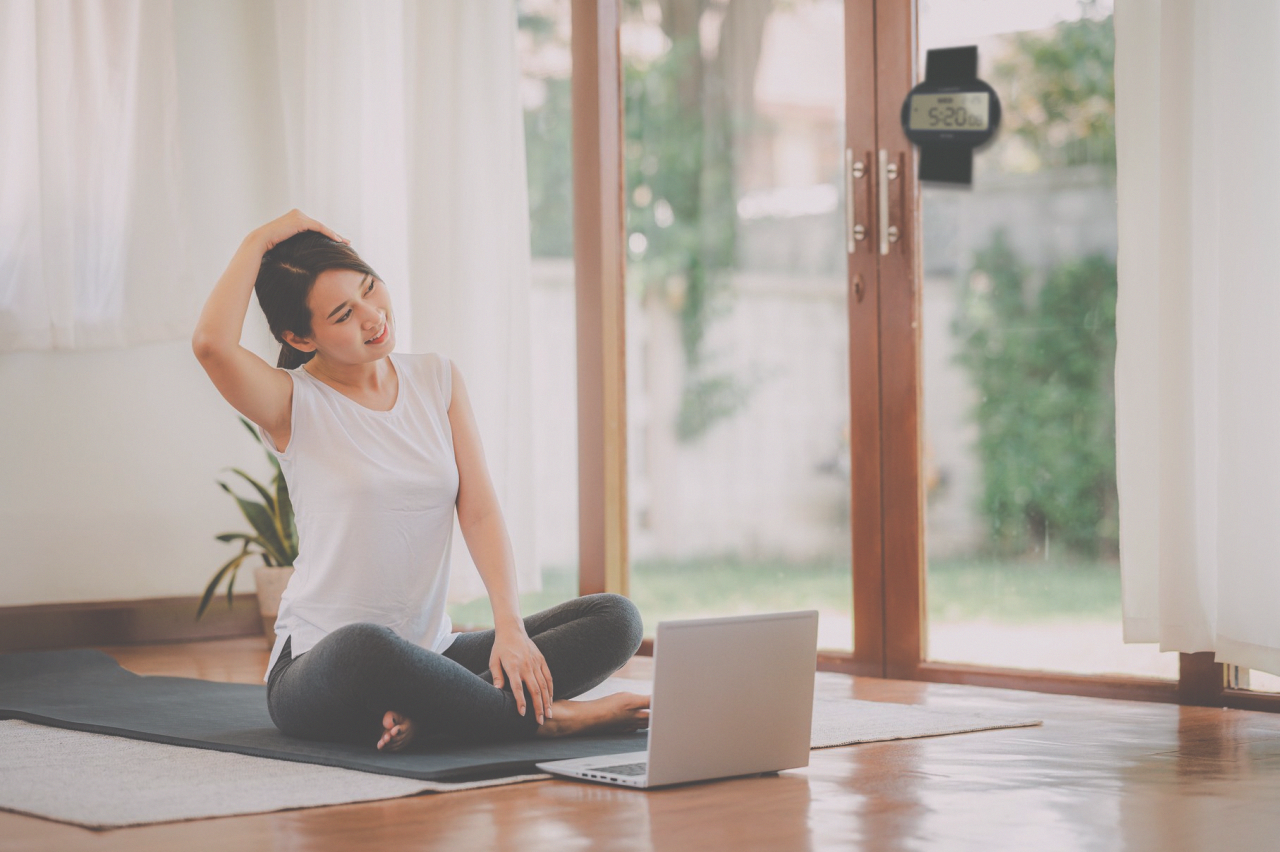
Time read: 5.20
